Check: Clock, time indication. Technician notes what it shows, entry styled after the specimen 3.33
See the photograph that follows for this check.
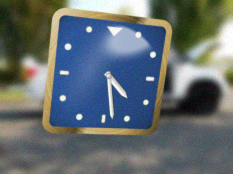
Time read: 4.28
